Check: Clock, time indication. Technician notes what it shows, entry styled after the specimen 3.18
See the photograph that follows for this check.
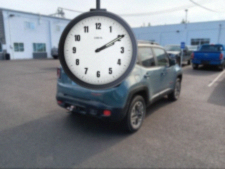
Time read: 2.10
